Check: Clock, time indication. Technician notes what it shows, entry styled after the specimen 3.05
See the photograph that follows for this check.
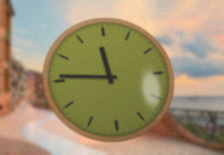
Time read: 11.46
